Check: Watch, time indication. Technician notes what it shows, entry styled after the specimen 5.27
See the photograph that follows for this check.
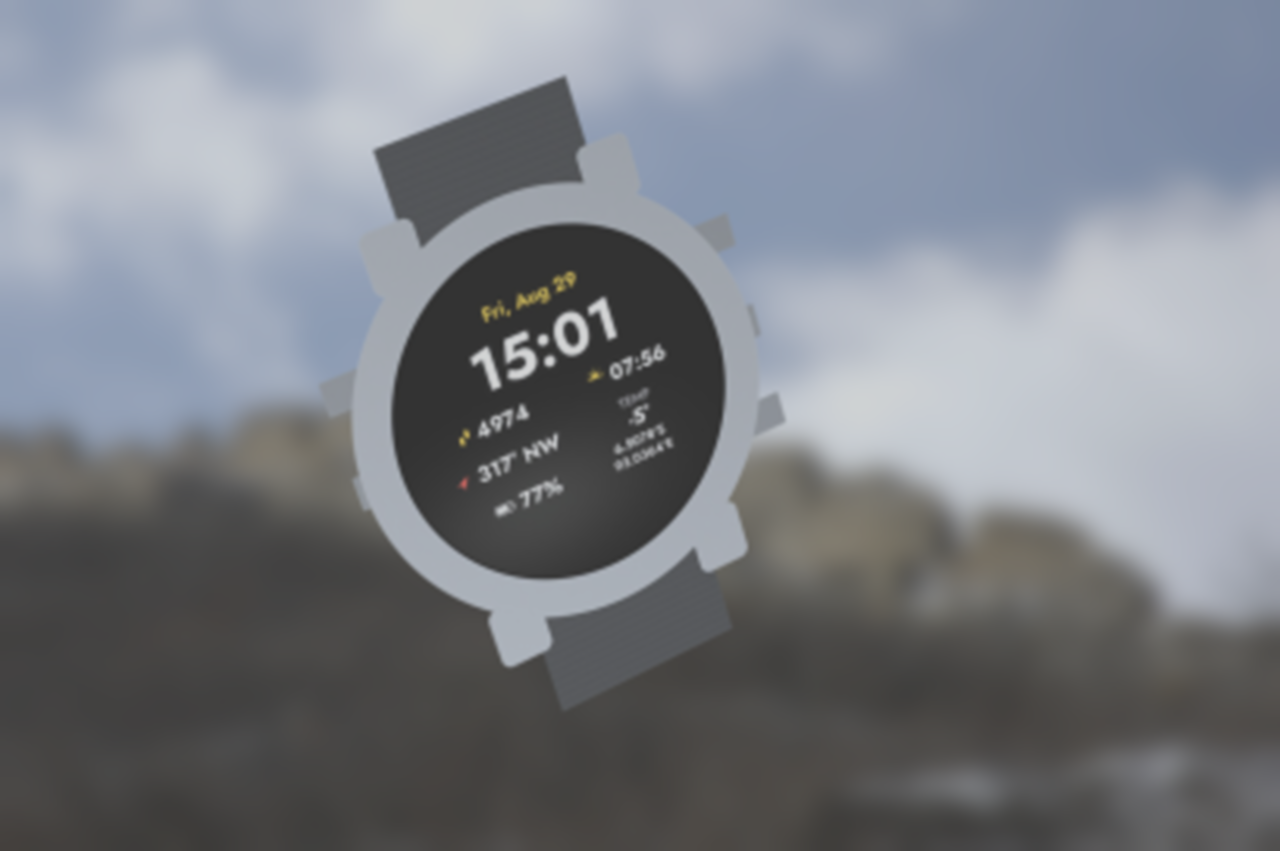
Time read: 15.01
